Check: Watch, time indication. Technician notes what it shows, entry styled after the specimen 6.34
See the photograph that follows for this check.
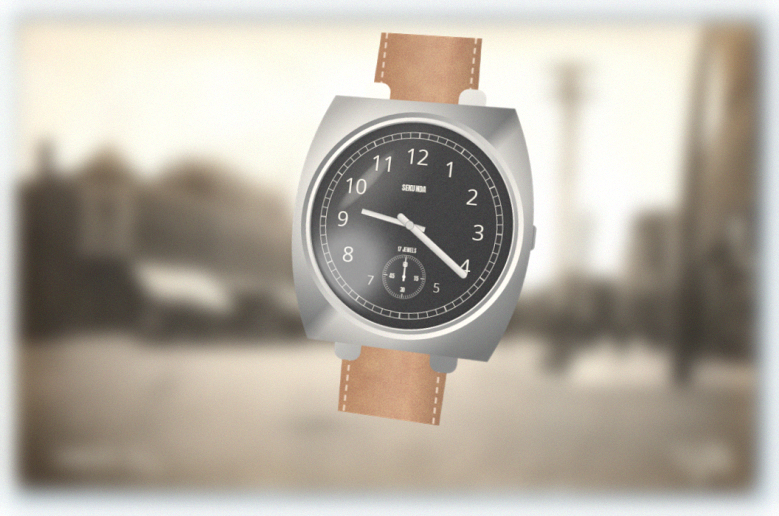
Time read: 9.21
